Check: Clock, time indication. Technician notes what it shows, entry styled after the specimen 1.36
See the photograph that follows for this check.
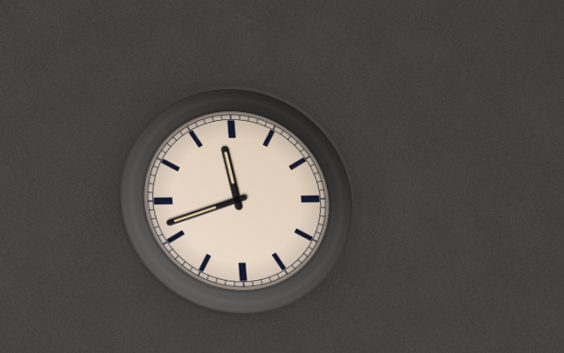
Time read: 11.42
